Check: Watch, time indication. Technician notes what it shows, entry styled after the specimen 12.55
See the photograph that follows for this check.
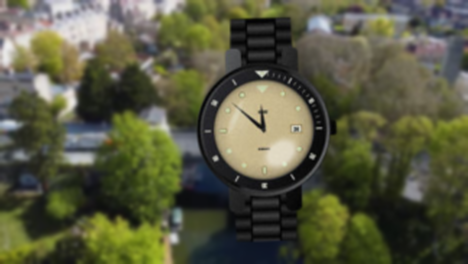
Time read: 11.52
